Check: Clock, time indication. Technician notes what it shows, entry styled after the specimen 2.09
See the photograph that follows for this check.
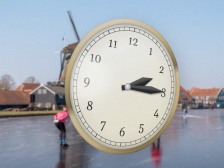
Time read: 2.15
